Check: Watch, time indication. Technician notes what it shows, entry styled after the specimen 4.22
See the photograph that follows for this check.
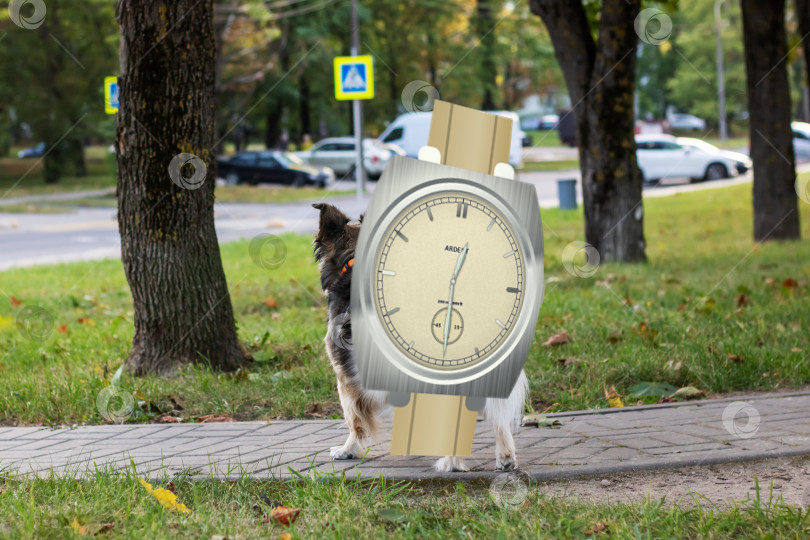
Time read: 12.30
